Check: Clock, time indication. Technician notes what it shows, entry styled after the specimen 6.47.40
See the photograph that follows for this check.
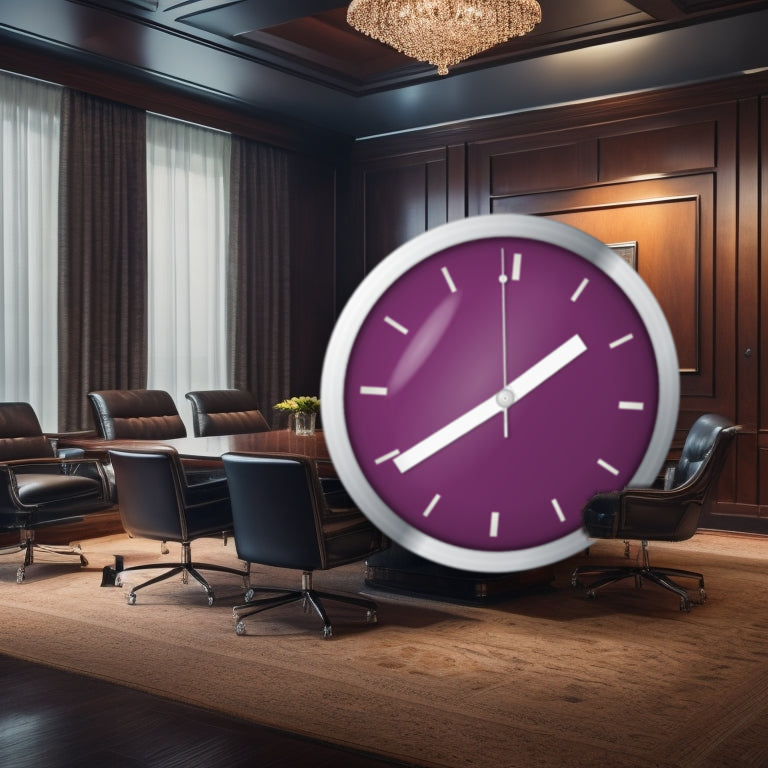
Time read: 1.38.59
